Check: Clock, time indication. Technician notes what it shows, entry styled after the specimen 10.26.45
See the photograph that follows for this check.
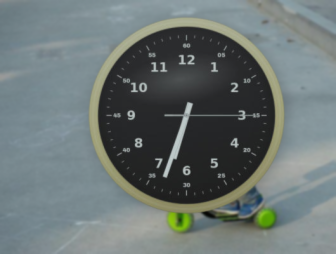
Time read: 6.33.15
